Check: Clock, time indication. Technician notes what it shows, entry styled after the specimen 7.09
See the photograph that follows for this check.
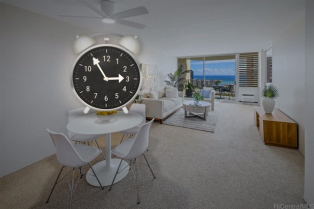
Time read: 2.55
